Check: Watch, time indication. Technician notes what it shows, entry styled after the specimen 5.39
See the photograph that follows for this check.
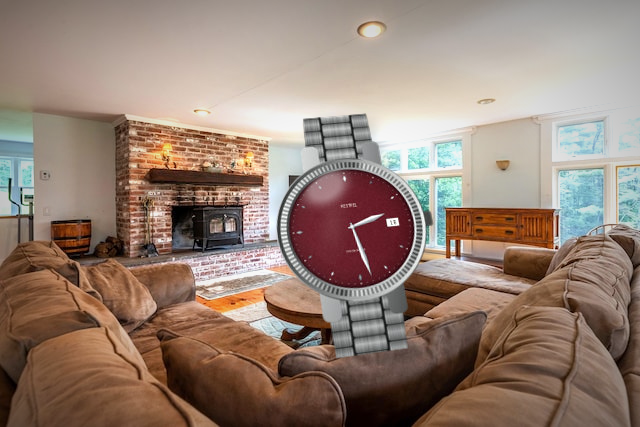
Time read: 2.28
